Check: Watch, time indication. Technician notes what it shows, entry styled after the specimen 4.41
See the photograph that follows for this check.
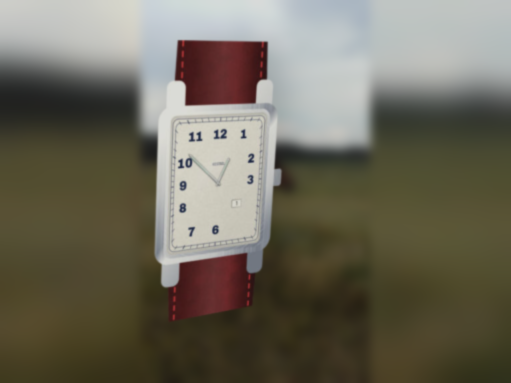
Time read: 12.52
